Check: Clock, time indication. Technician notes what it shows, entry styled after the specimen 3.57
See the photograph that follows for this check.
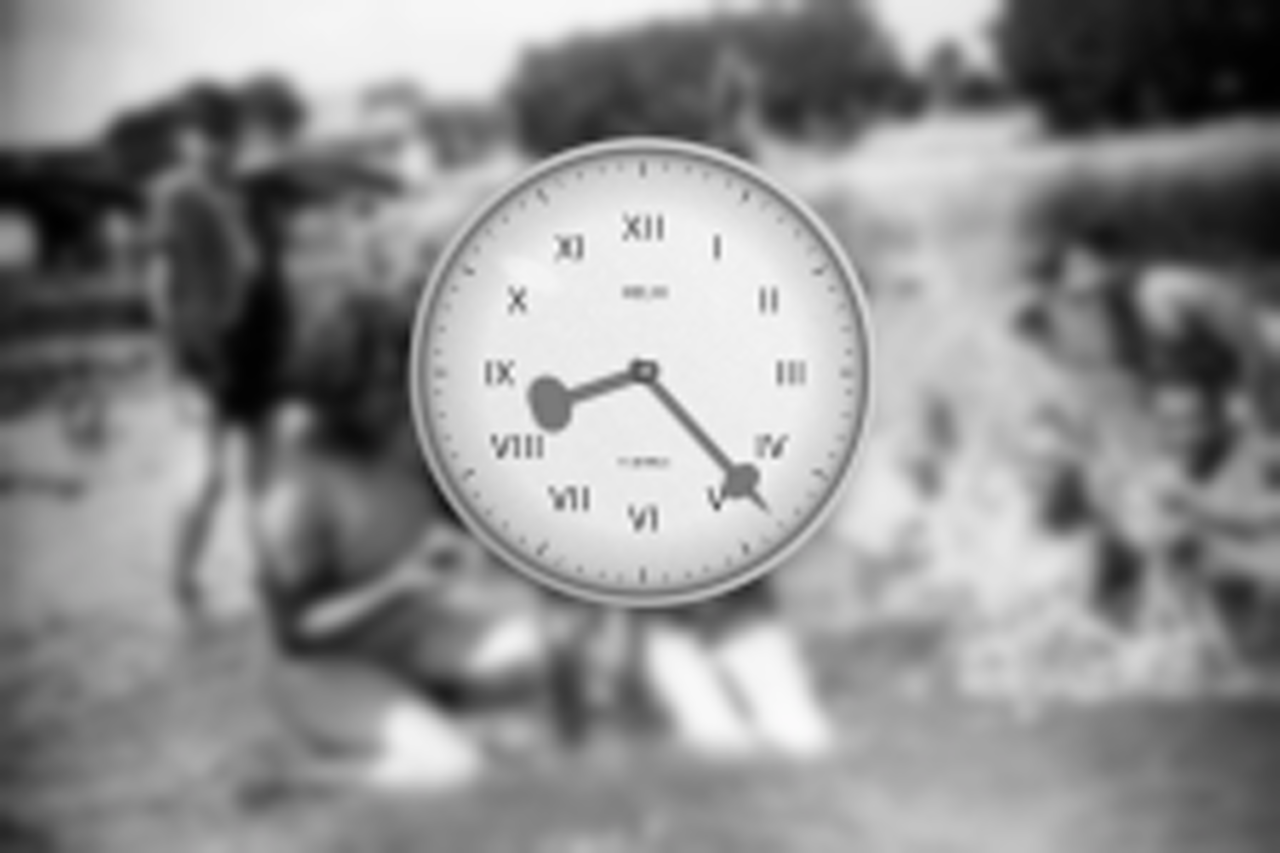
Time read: 8.23
